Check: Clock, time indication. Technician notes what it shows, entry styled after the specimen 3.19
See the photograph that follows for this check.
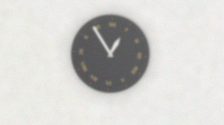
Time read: 12.54
